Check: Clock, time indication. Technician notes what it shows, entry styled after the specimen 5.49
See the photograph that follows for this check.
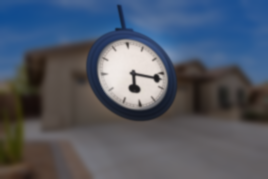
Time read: 6.17
